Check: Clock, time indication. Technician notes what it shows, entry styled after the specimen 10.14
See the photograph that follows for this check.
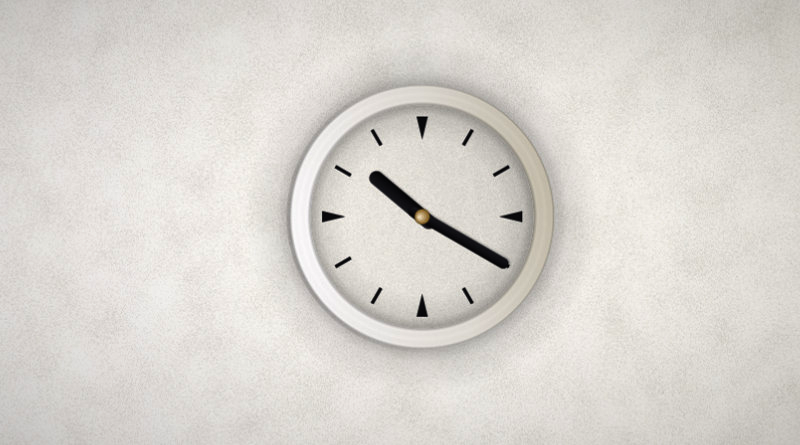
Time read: 10.20
